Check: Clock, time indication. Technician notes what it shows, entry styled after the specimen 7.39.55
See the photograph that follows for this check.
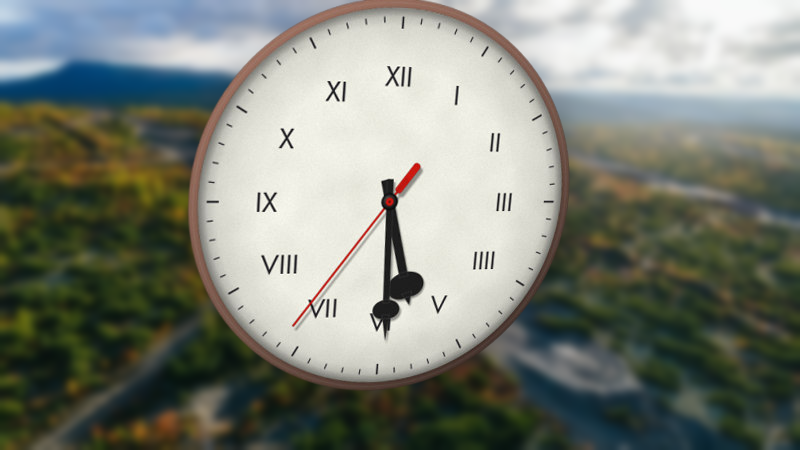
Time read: 5.29.36
